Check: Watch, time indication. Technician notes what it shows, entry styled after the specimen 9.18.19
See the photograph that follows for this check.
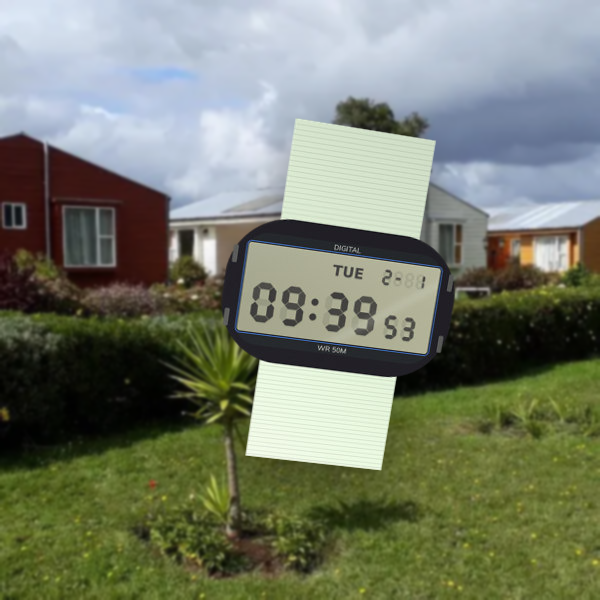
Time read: 9.39.53
